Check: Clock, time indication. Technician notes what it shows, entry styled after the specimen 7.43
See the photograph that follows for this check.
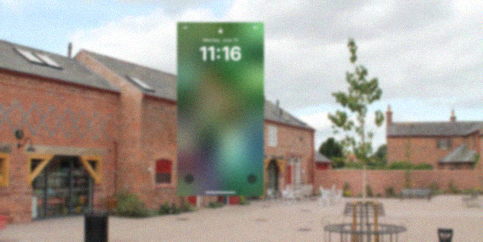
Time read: 11.16
